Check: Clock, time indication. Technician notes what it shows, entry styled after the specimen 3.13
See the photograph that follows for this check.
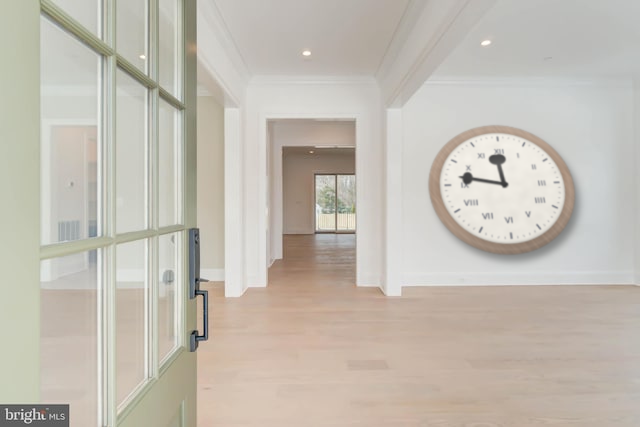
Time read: 11.47
